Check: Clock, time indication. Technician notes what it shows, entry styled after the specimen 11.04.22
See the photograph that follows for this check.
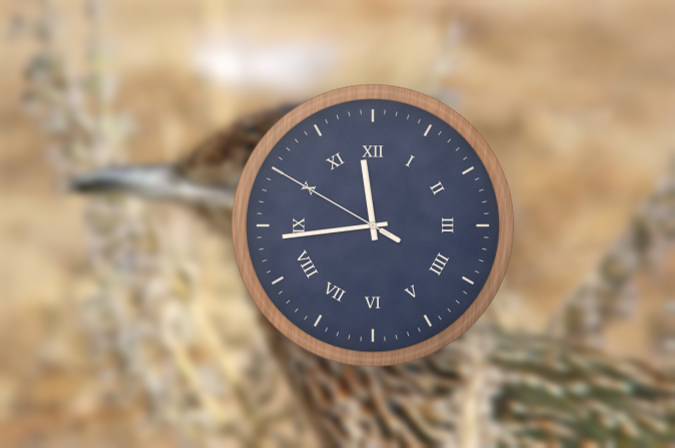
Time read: 11.43.50
